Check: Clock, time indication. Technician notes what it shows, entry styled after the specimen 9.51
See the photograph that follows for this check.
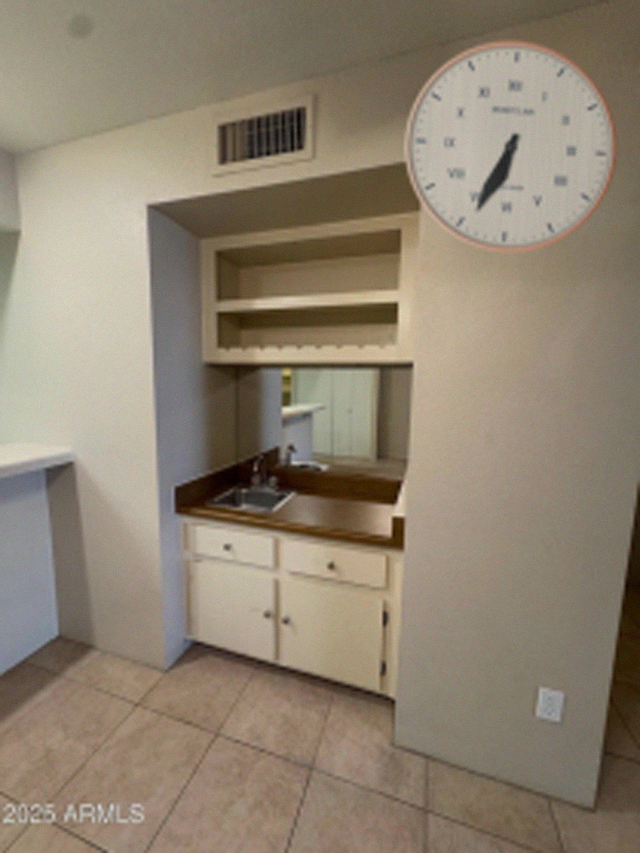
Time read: 6.34
